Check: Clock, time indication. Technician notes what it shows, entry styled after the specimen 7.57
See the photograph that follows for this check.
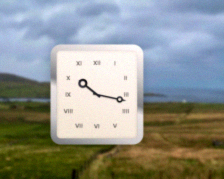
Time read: 10.17
